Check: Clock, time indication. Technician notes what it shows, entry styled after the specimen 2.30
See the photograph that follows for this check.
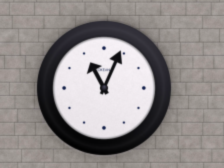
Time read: 11.04
